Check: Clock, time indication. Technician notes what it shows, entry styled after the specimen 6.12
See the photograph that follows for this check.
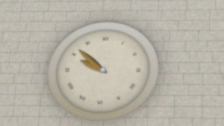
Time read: 9.52
